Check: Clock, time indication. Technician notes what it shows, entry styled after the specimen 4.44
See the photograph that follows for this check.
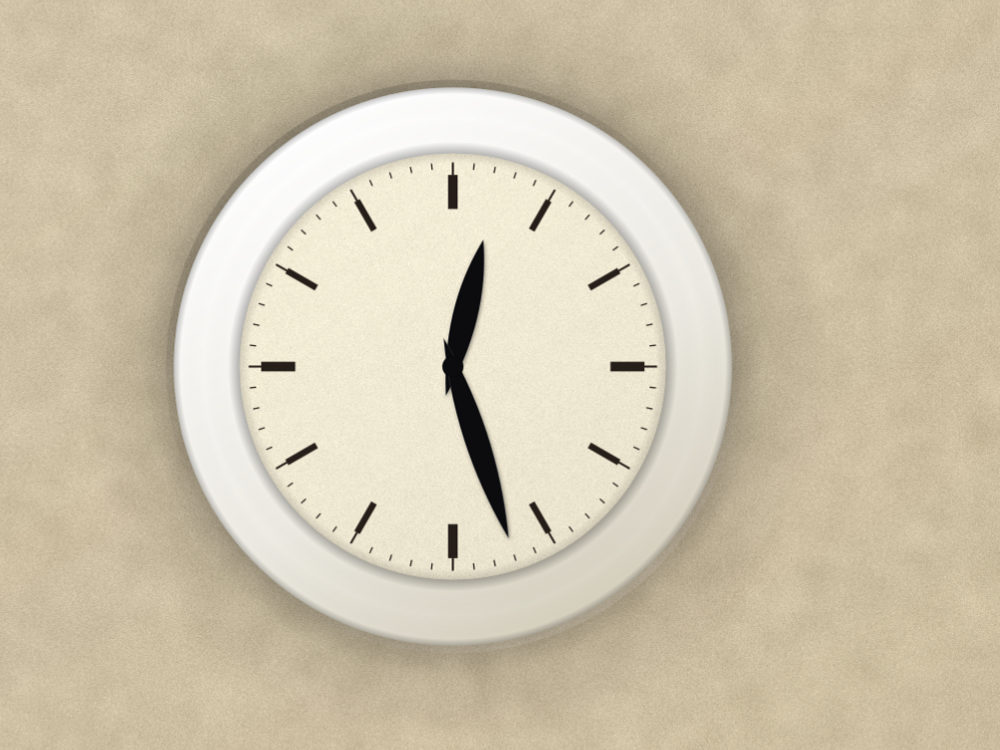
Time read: 12.27
